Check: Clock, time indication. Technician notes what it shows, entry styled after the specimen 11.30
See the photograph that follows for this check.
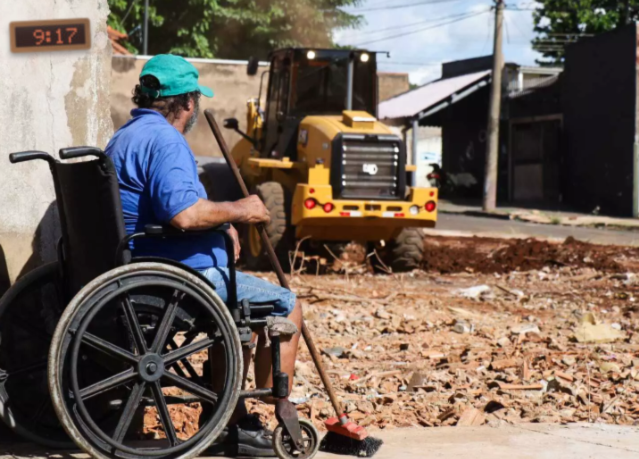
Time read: 9.17
